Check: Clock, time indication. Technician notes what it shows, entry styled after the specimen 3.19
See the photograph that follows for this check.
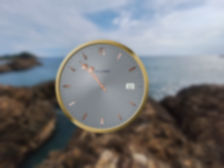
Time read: 10.53
